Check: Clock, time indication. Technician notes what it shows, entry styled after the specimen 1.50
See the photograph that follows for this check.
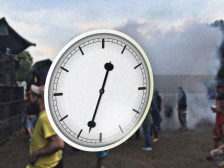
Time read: 12.33
